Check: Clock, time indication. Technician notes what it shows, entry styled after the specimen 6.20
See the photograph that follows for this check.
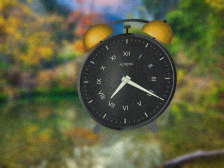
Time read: 7.20
